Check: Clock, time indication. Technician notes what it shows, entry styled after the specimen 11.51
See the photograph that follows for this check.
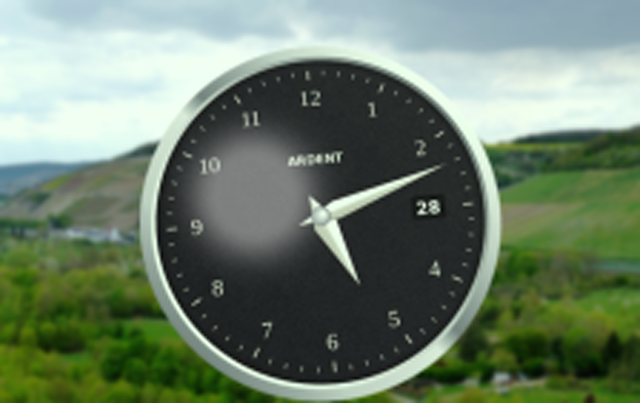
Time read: 5.12
